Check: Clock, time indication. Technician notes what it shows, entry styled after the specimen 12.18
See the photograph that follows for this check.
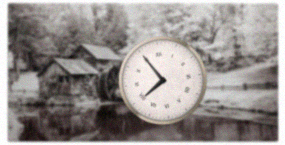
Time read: 7.55
